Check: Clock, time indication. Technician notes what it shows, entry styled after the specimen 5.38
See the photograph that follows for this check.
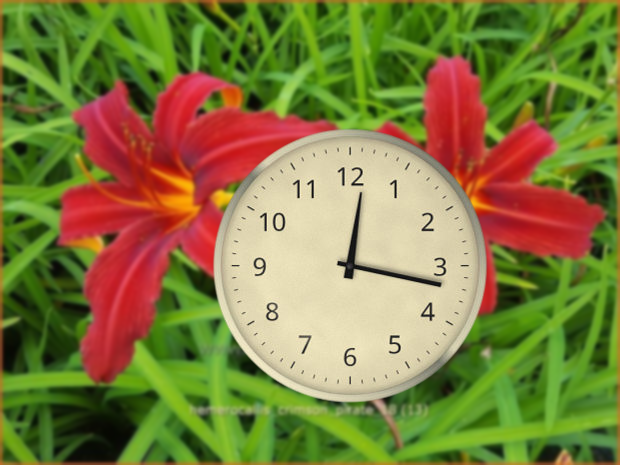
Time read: 12.17
